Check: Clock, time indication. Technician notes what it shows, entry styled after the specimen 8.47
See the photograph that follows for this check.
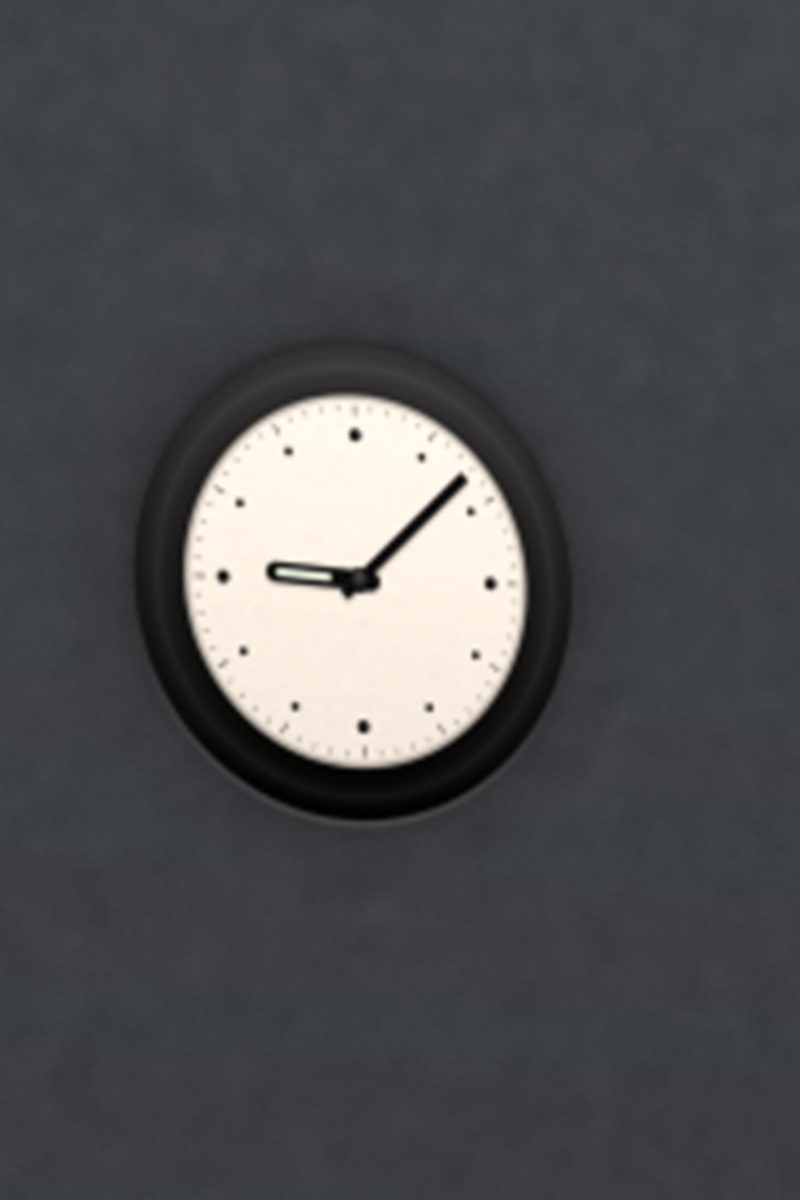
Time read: 9.08
